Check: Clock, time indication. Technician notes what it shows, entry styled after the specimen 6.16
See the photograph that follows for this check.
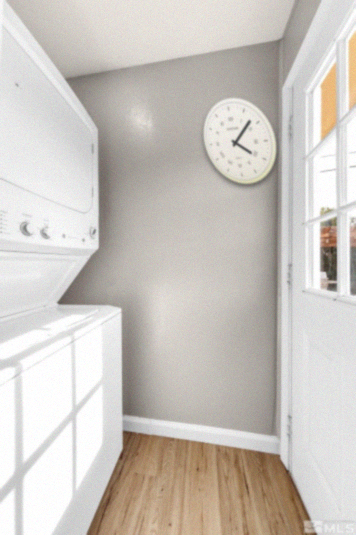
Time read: 4.08
